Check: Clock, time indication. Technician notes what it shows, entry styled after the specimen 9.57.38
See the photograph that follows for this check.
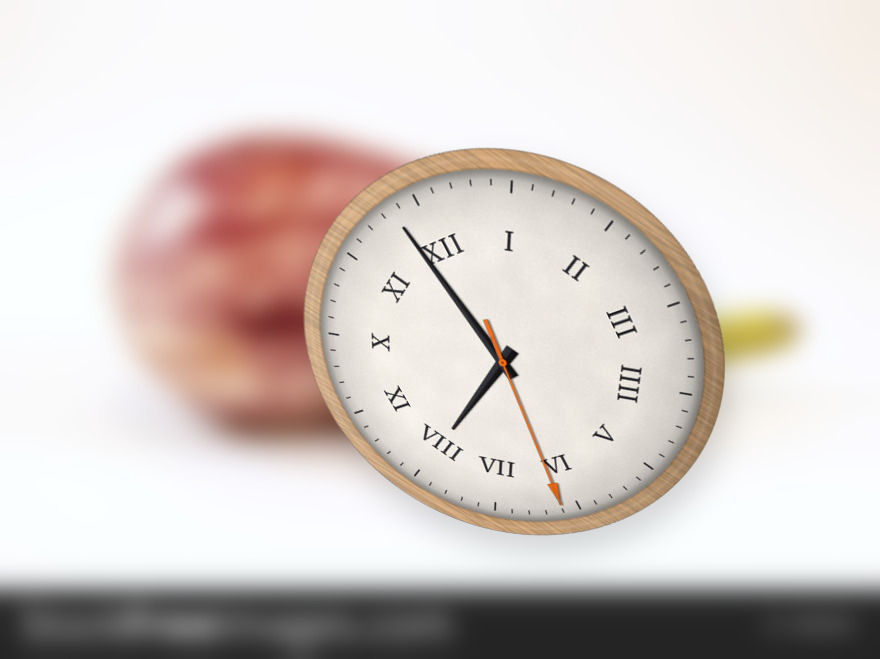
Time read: 7.58.31
